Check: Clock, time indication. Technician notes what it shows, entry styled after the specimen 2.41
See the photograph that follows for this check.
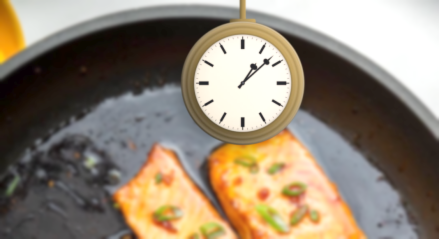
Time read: 1.08
